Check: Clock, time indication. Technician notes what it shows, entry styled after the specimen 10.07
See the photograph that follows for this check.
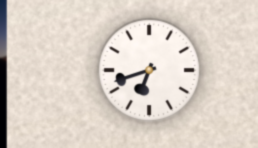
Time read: 6.42
